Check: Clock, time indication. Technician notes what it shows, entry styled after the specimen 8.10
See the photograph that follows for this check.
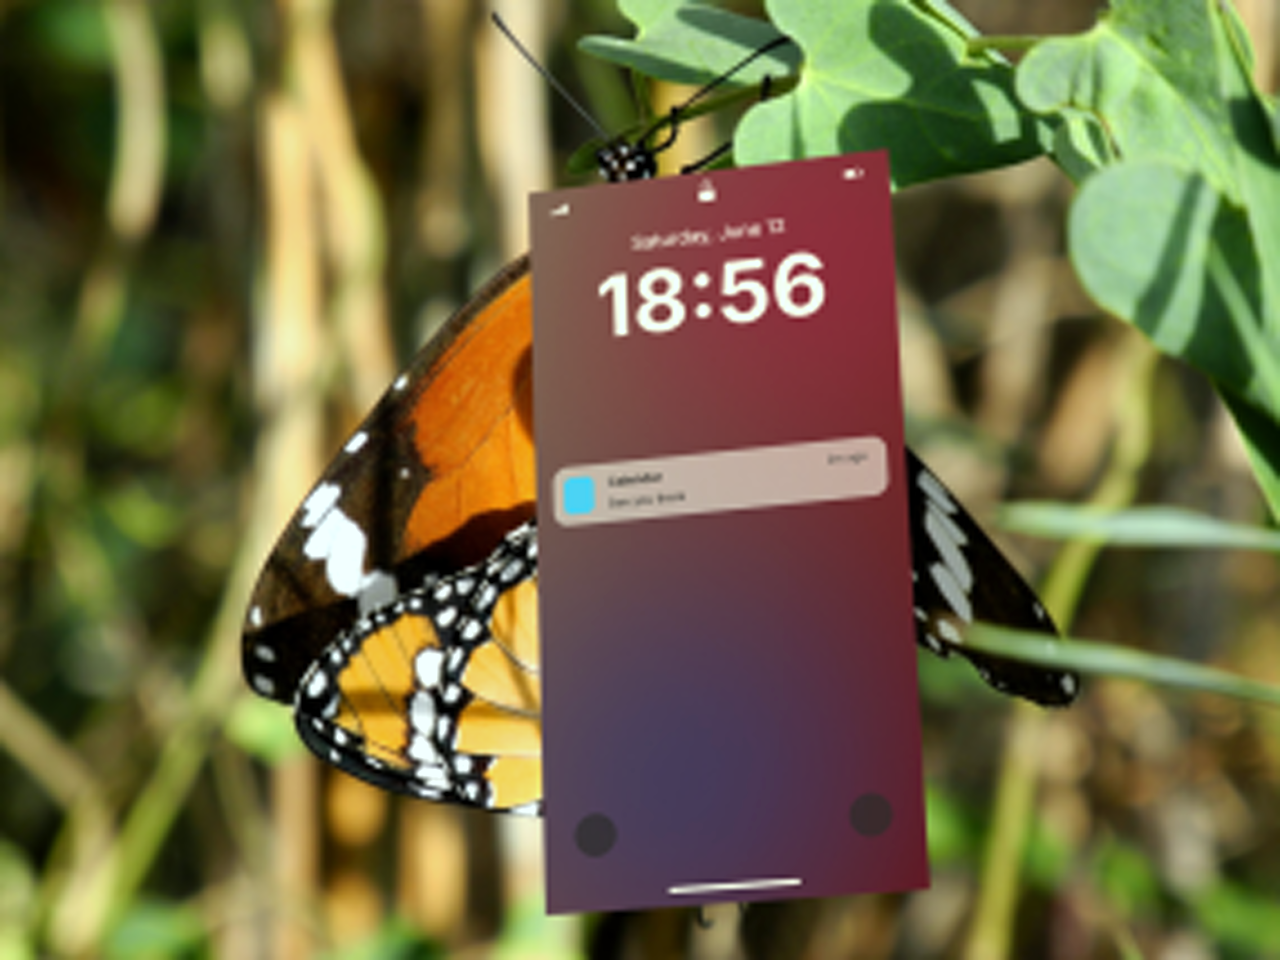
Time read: 18.56
